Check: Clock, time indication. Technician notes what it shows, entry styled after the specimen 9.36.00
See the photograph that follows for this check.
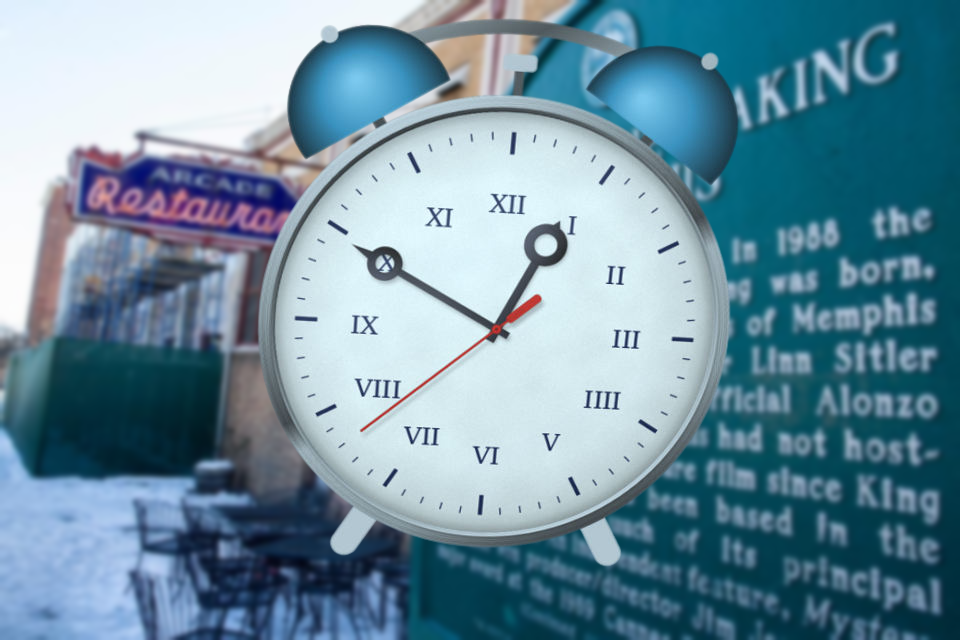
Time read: 12.49.38
